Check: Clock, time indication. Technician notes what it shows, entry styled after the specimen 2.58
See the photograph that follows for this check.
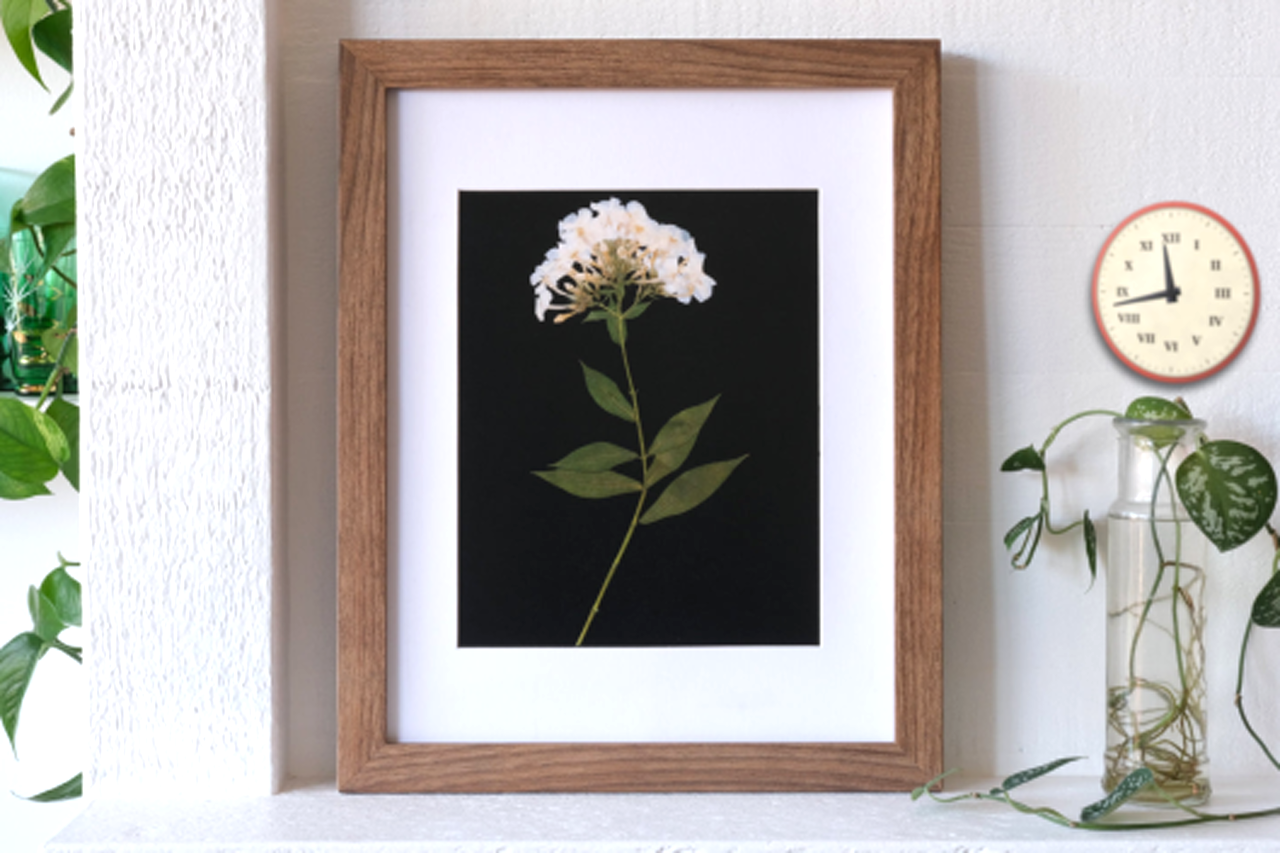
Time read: 11.43
